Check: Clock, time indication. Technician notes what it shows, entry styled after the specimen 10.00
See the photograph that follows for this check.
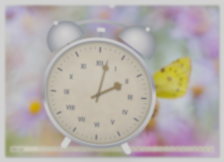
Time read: 2.02
